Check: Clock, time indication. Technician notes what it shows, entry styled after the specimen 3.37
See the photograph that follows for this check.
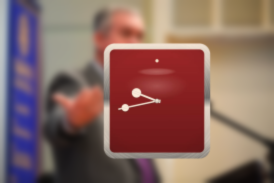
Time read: 9.43
